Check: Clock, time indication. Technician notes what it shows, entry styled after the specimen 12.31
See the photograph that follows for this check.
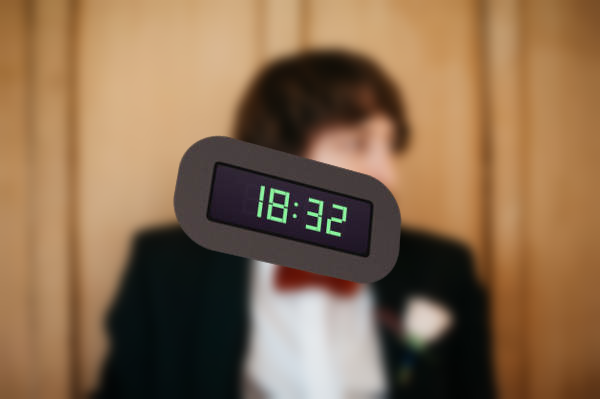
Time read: 18.32
